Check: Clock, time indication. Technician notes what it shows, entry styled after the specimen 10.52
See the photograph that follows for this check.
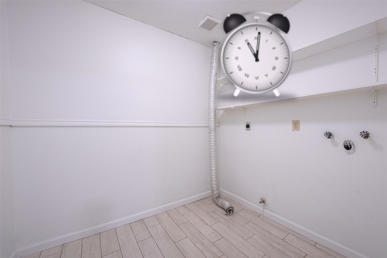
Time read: 11.01
